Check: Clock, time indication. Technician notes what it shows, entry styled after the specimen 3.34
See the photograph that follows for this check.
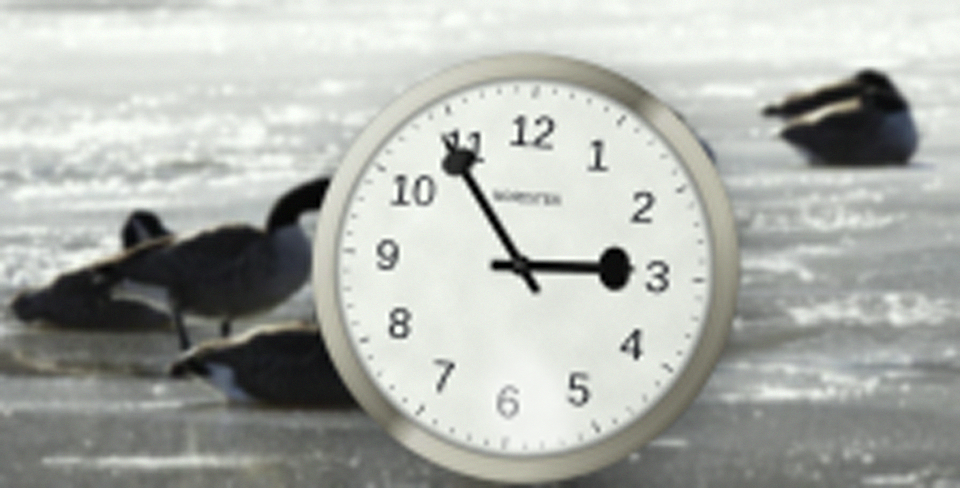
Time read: 2.54
